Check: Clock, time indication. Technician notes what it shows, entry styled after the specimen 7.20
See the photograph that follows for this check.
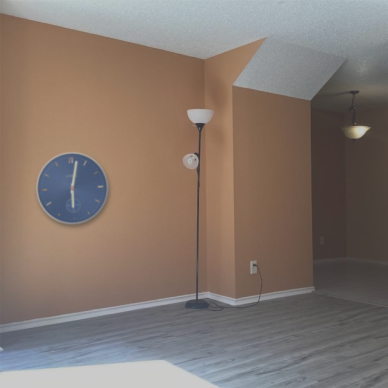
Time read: 6.02
